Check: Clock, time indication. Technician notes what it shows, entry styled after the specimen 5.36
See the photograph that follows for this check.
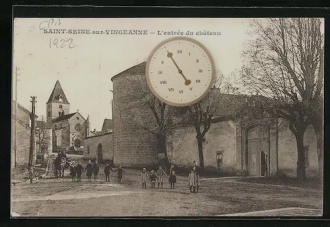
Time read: 4.55
